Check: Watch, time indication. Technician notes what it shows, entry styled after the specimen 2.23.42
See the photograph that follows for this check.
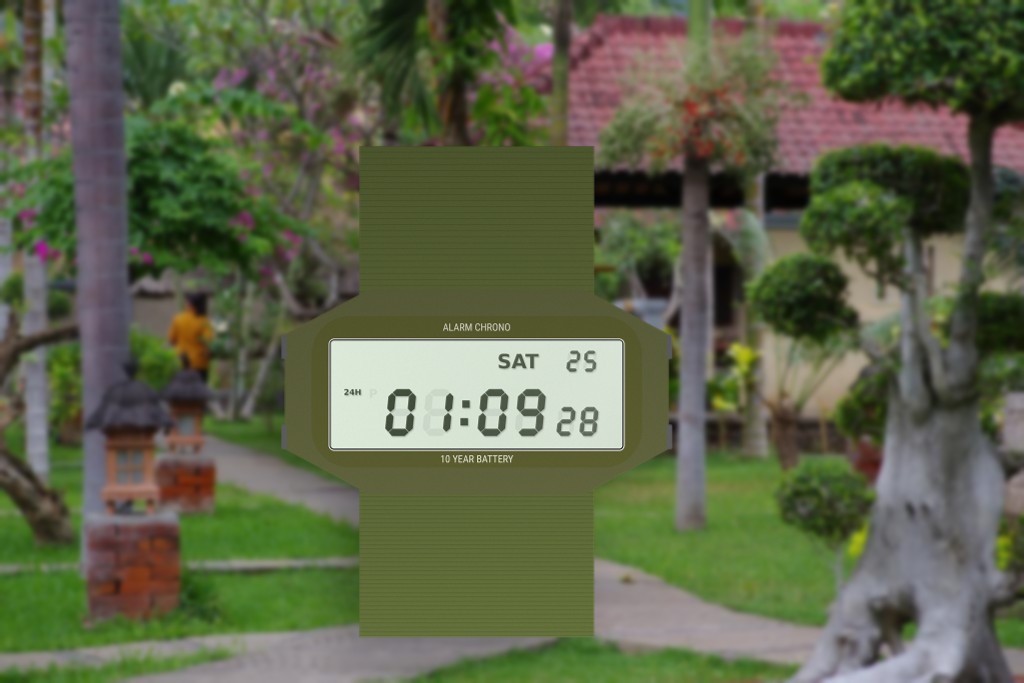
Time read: 1.09.28
